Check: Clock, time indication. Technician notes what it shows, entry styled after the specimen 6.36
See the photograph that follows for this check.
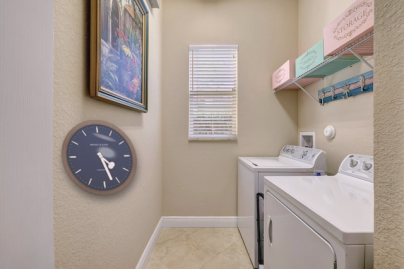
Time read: 4.27
